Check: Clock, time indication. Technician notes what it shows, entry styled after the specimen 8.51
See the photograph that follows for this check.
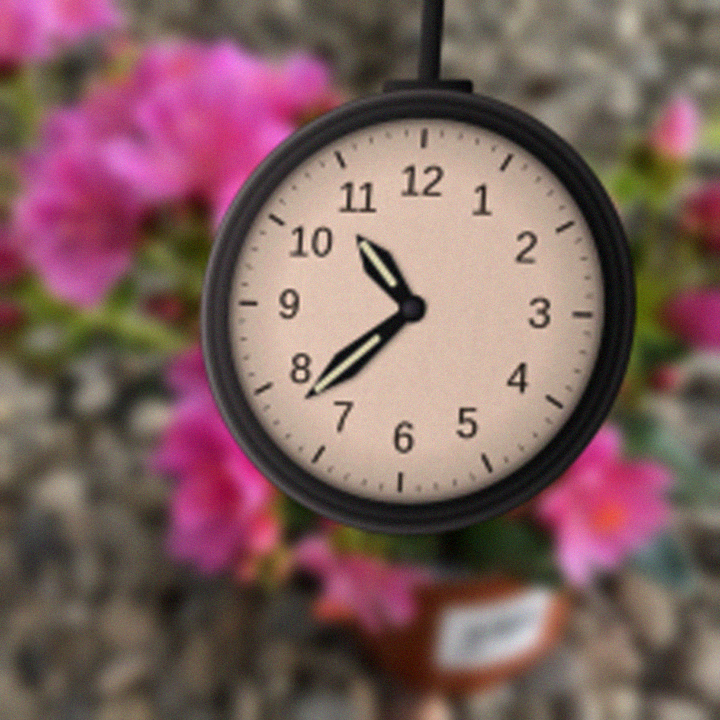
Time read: 10.38
